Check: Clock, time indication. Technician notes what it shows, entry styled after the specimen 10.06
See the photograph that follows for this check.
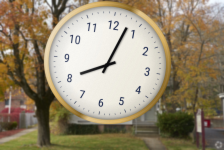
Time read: 8.03
